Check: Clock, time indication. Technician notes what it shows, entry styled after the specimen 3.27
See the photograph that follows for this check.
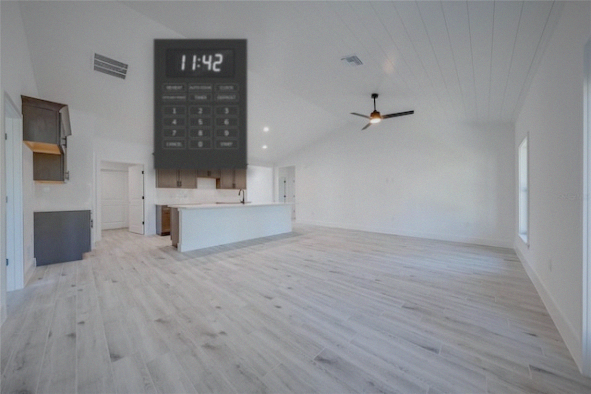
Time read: 11.42
